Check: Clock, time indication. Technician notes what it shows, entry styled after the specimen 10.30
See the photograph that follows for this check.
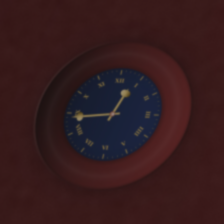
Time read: 12.44
